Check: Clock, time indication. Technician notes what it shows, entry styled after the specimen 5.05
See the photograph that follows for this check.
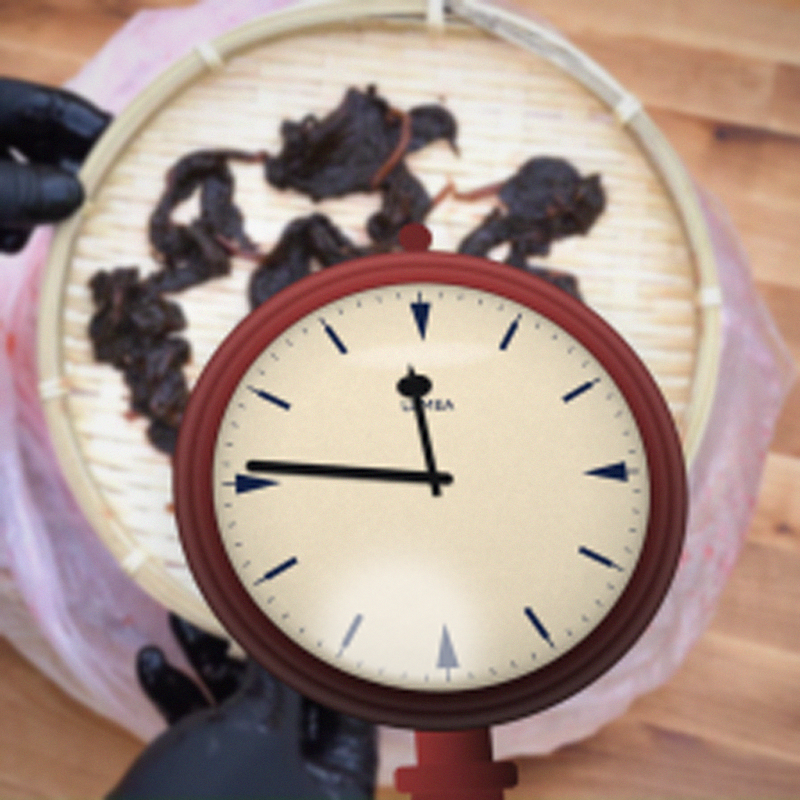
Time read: 11.46
